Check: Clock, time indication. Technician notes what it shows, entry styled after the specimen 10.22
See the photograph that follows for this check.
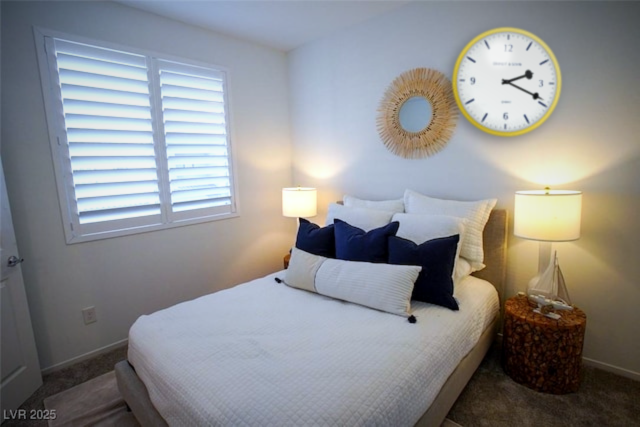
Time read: 2.19
